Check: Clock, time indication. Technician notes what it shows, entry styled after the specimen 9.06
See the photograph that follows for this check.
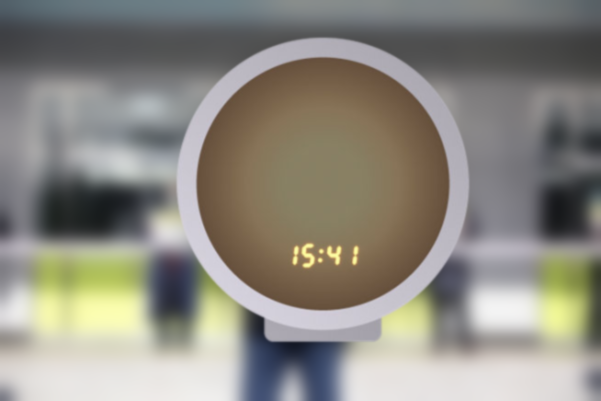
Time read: 15.41
